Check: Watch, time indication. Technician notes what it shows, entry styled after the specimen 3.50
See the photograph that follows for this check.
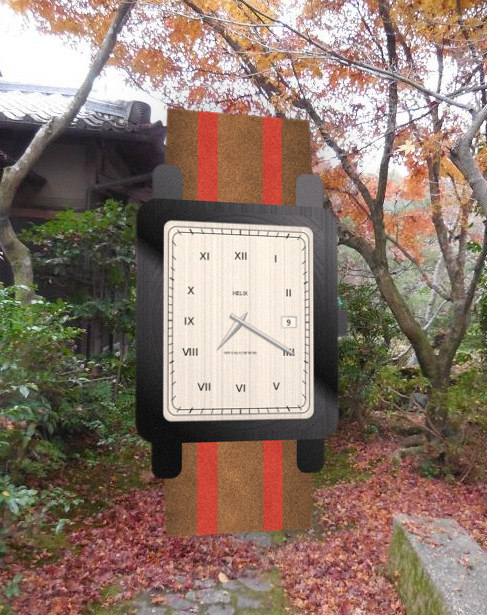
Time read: 7.20
